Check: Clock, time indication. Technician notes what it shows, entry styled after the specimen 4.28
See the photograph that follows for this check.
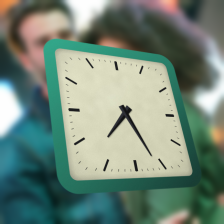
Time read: 7.26
